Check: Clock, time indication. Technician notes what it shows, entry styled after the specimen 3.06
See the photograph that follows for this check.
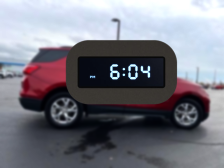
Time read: 6.04
